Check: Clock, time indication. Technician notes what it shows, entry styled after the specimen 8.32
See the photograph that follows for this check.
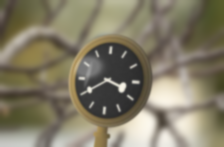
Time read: 3.40
